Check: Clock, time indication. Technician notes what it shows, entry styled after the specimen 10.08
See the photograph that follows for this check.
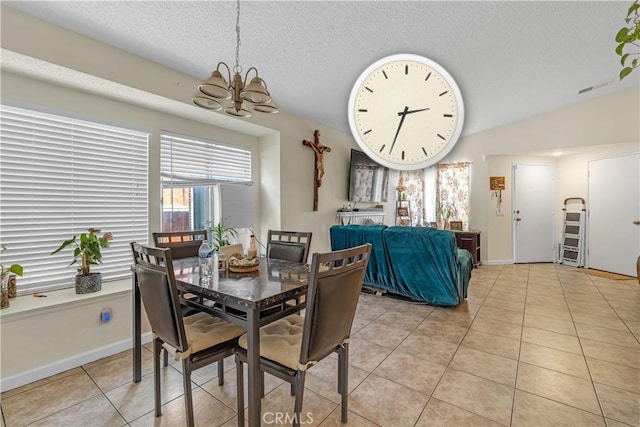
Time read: 2.33
